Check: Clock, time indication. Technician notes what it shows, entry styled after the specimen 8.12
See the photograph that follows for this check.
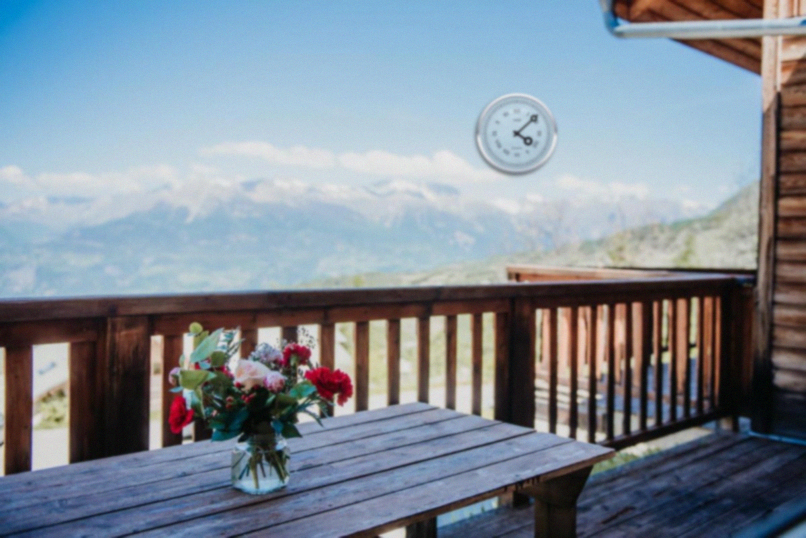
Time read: 4.08
